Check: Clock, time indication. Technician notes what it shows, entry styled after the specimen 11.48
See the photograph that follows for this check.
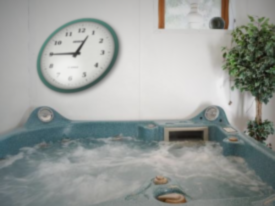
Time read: 12.45
